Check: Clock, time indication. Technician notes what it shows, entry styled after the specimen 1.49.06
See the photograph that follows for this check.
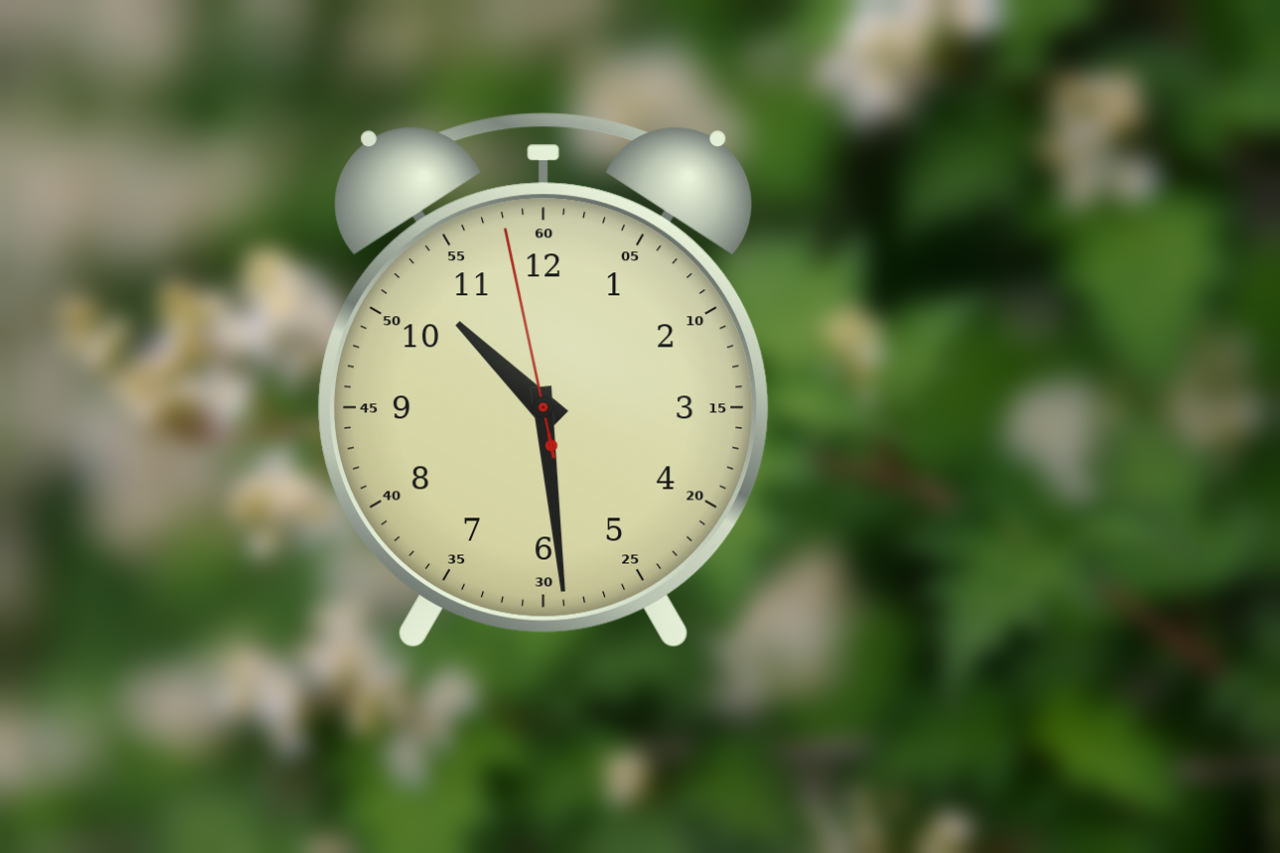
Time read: 10.28.58
